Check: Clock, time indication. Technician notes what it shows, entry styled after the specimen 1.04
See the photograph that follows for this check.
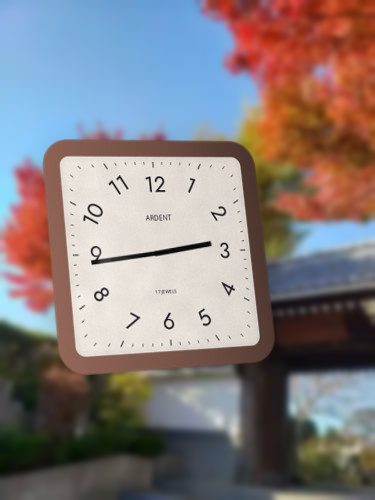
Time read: 2.44
